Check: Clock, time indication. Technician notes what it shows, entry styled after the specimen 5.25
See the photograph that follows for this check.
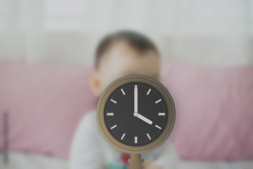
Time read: 4.00
